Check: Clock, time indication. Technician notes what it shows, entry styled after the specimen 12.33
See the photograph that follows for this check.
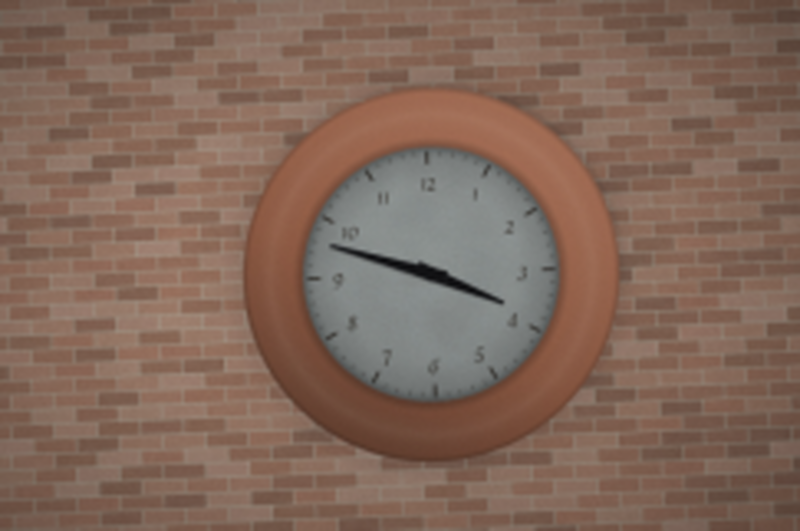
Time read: 3.48
